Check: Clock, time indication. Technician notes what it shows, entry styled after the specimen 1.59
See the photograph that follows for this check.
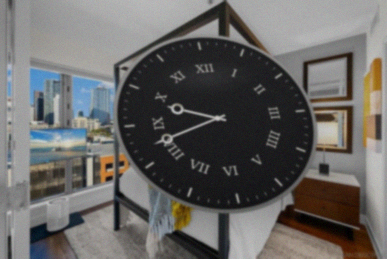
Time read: 9.42
